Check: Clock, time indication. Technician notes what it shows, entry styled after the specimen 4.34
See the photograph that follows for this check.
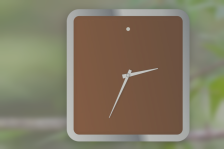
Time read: 2.34
